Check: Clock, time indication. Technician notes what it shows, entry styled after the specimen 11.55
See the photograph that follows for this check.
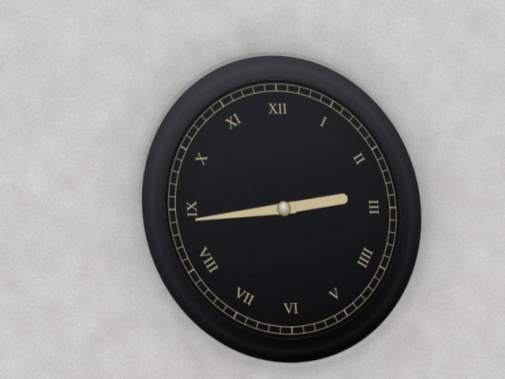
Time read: 2.44
